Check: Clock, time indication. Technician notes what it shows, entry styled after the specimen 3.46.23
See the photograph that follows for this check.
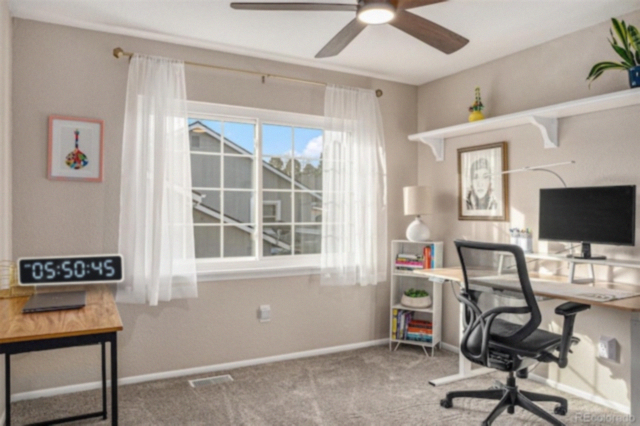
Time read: 5.50.45
